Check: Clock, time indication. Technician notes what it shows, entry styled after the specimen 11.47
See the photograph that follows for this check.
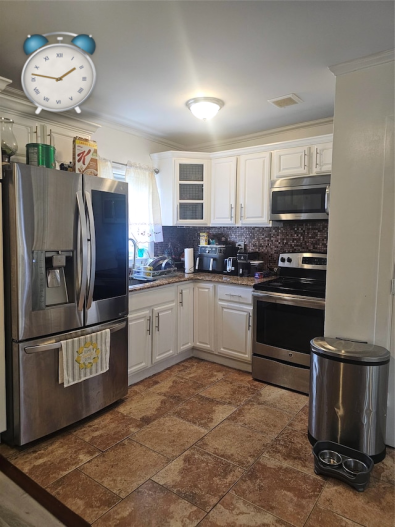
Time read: 1.47
